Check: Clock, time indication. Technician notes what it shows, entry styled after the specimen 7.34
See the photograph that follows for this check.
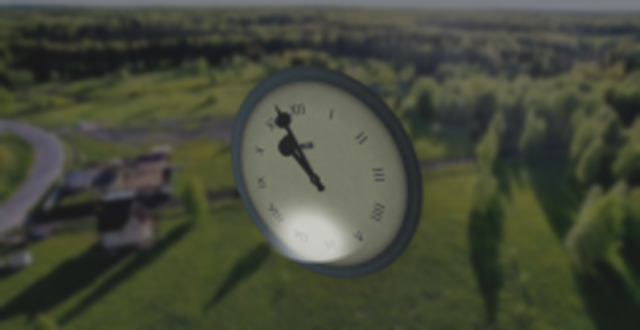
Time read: 10.57
